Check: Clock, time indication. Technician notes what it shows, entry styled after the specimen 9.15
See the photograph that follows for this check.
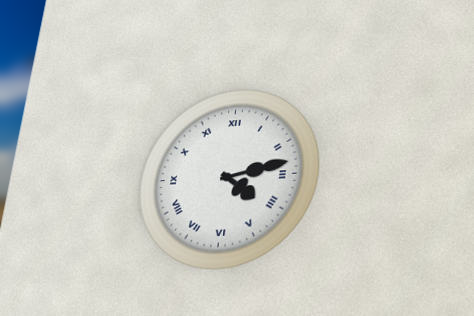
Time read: 4.13
